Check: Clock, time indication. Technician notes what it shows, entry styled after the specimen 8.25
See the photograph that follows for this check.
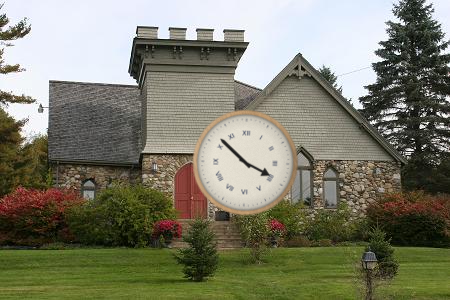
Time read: 3.52
